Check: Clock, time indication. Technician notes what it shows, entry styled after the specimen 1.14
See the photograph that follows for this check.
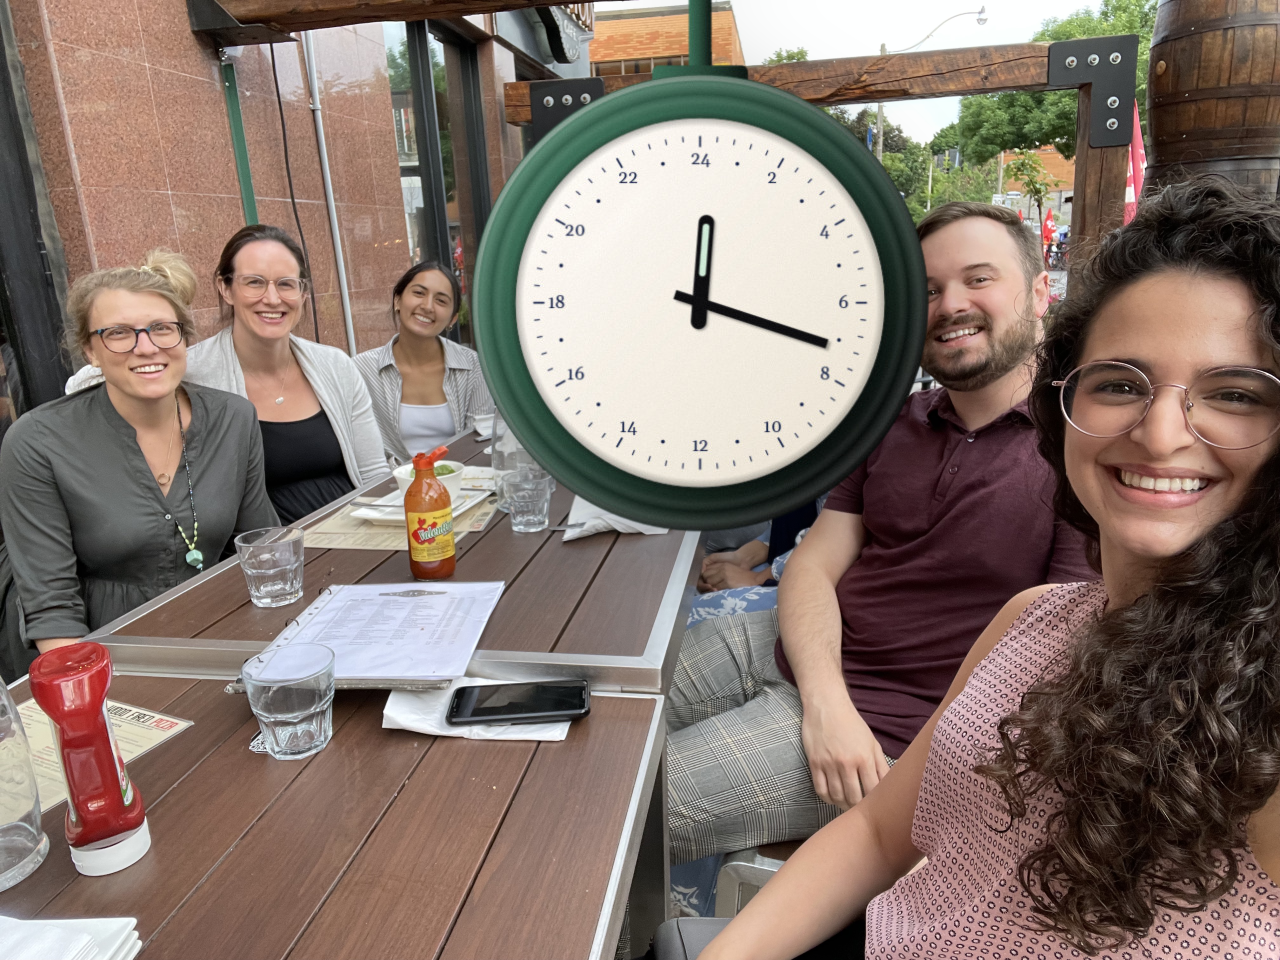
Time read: 0.18
